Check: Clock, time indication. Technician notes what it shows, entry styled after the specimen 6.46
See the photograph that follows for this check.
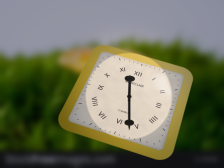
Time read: 11.27
